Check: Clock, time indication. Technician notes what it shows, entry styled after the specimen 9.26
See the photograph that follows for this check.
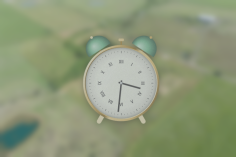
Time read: 3.31
